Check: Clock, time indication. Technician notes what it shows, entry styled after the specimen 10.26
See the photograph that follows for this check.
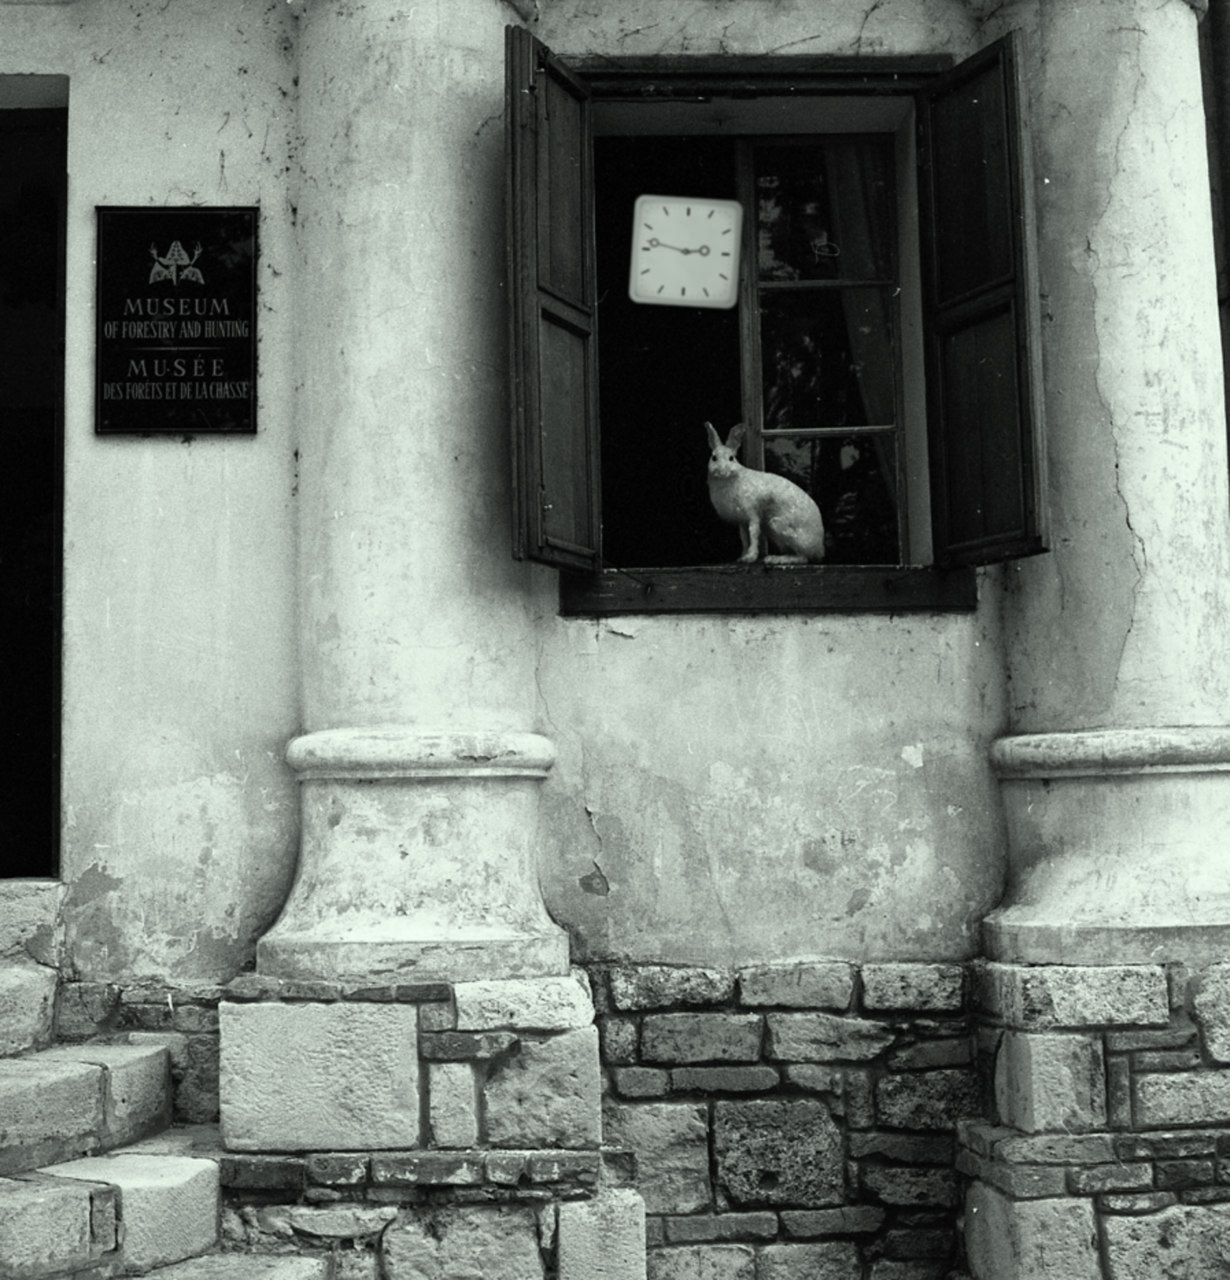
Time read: 2.47
